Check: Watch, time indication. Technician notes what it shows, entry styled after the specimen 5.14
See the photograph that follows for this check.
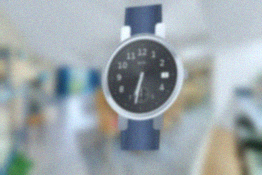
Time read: 6.32
